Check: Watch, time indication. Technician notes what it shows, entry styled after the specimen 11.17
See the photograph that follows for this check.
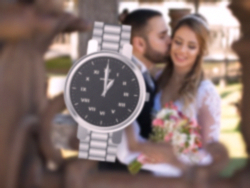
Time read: 1.00
